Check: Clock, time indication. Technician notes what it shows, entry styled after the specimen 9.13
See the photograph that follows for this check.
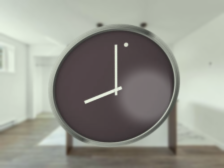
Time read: 7.58
